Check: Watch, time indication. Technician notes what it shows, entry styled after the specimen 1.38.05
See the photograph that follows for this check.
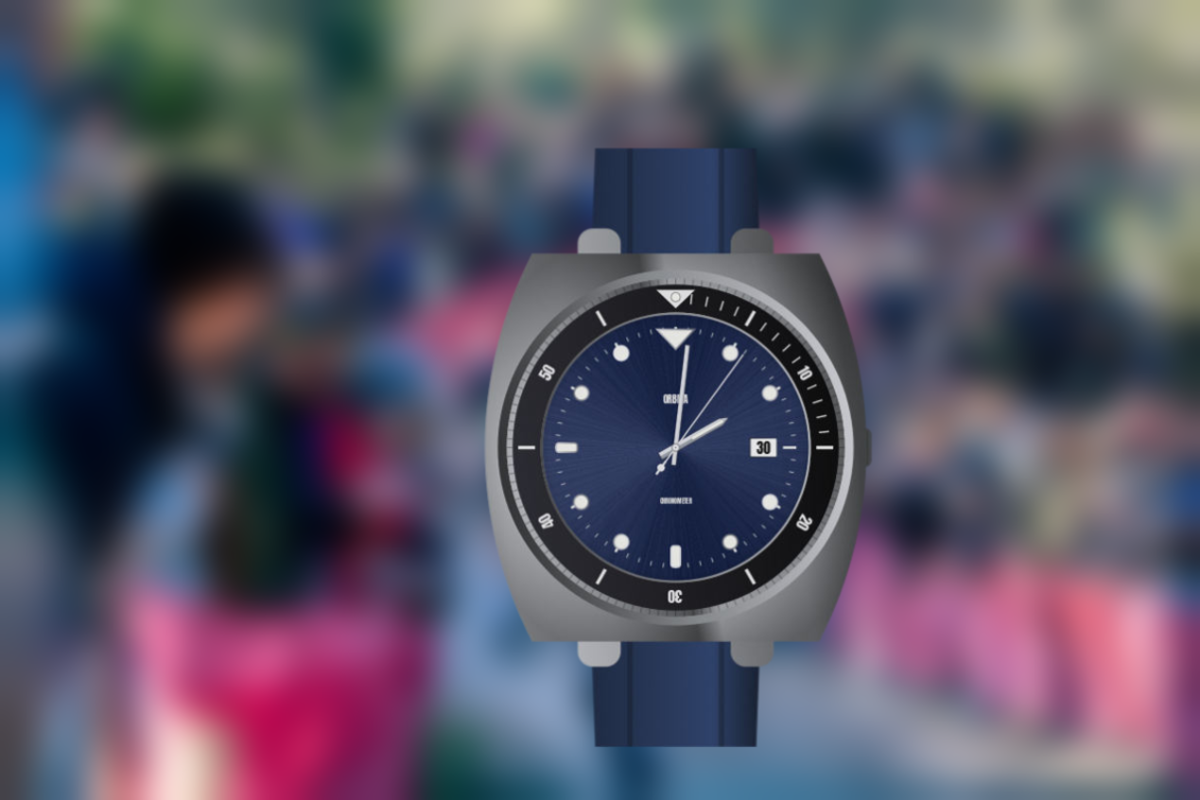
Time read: 2.01.06
